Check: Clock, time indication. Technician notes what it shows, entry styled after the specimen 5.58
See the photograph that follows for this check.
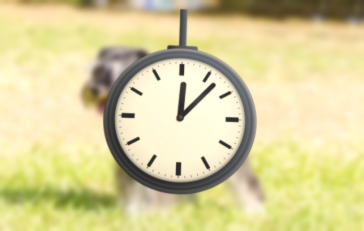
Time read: 12.07
